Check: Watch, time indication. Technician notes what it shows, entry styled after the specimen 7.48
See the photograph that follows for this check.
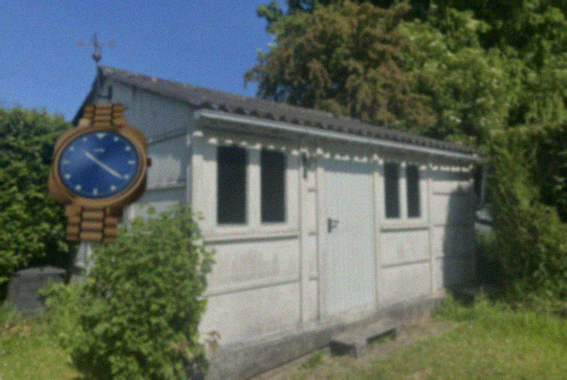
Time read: 10.21
